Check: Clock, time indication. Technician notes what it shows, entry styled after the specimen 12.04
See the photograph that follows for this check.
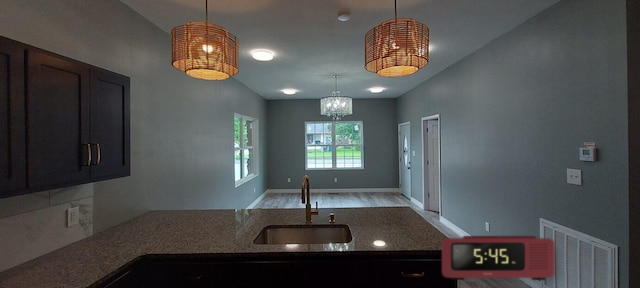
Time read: 5.45
